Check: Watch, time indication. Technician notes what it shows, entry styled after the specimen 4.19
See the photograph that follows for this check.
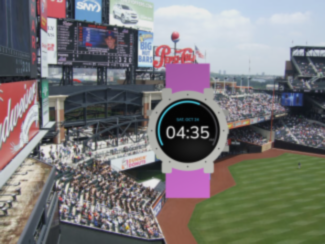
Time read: 4.35
